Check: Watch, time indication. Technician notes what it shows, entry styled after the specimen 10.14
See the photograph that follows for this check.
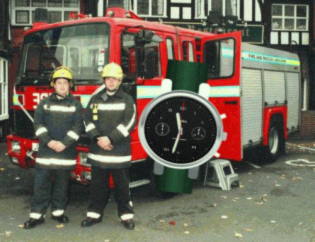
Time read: 11.32
